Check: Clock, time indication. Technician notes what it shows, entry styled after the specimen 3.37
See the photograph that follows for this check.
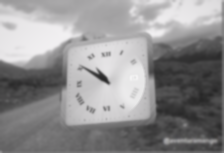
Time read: 10.51
